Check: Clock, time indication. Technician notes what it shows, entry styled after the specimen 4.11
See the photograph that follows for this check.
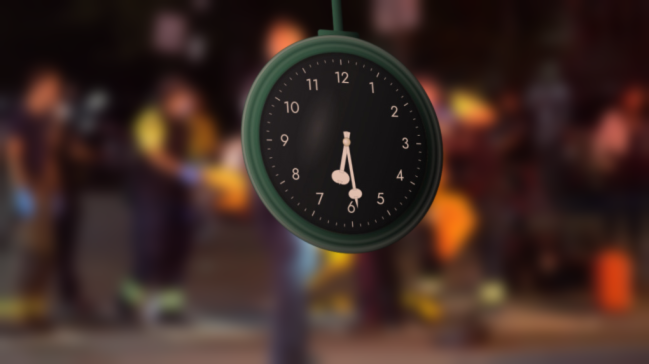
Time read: 6.29
